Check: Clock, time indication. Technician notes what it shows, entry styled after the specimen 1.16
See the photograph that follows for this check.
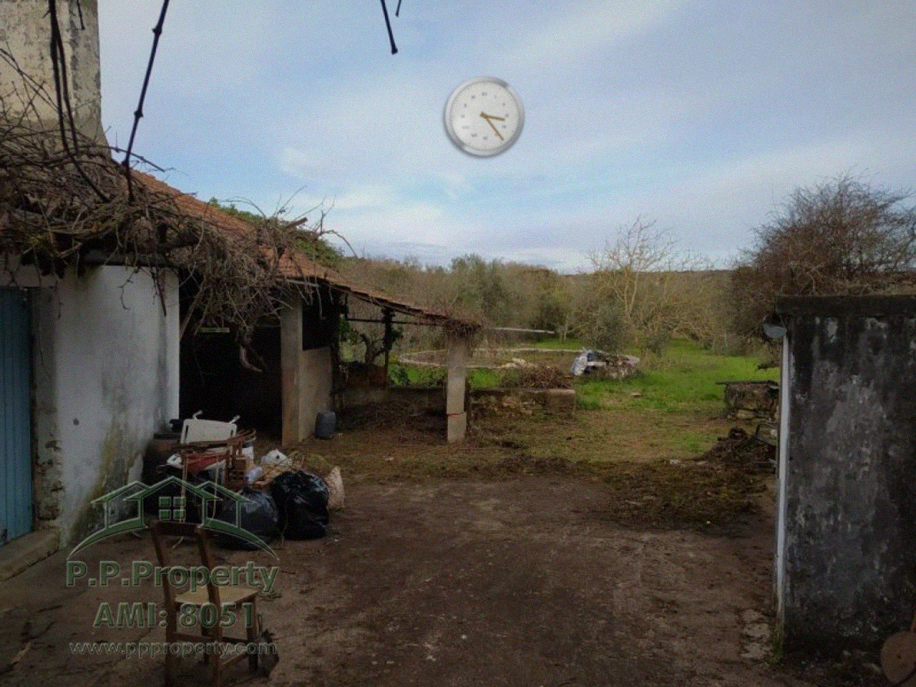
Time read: 3.24
